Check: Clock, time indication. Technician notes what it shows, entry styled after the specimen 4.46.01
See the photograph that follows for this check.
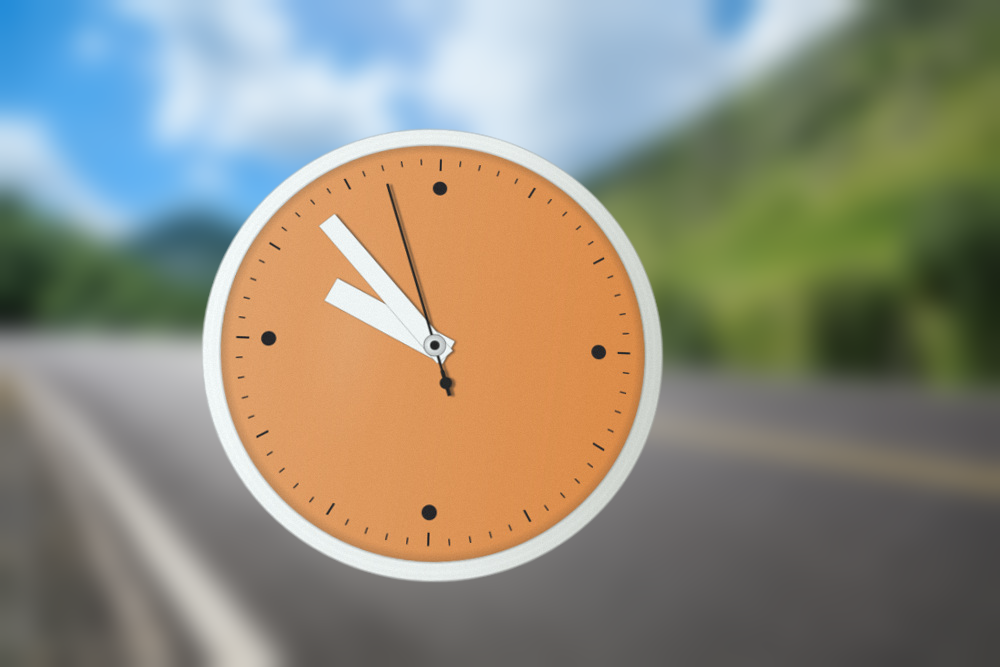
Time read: 9.52.57
